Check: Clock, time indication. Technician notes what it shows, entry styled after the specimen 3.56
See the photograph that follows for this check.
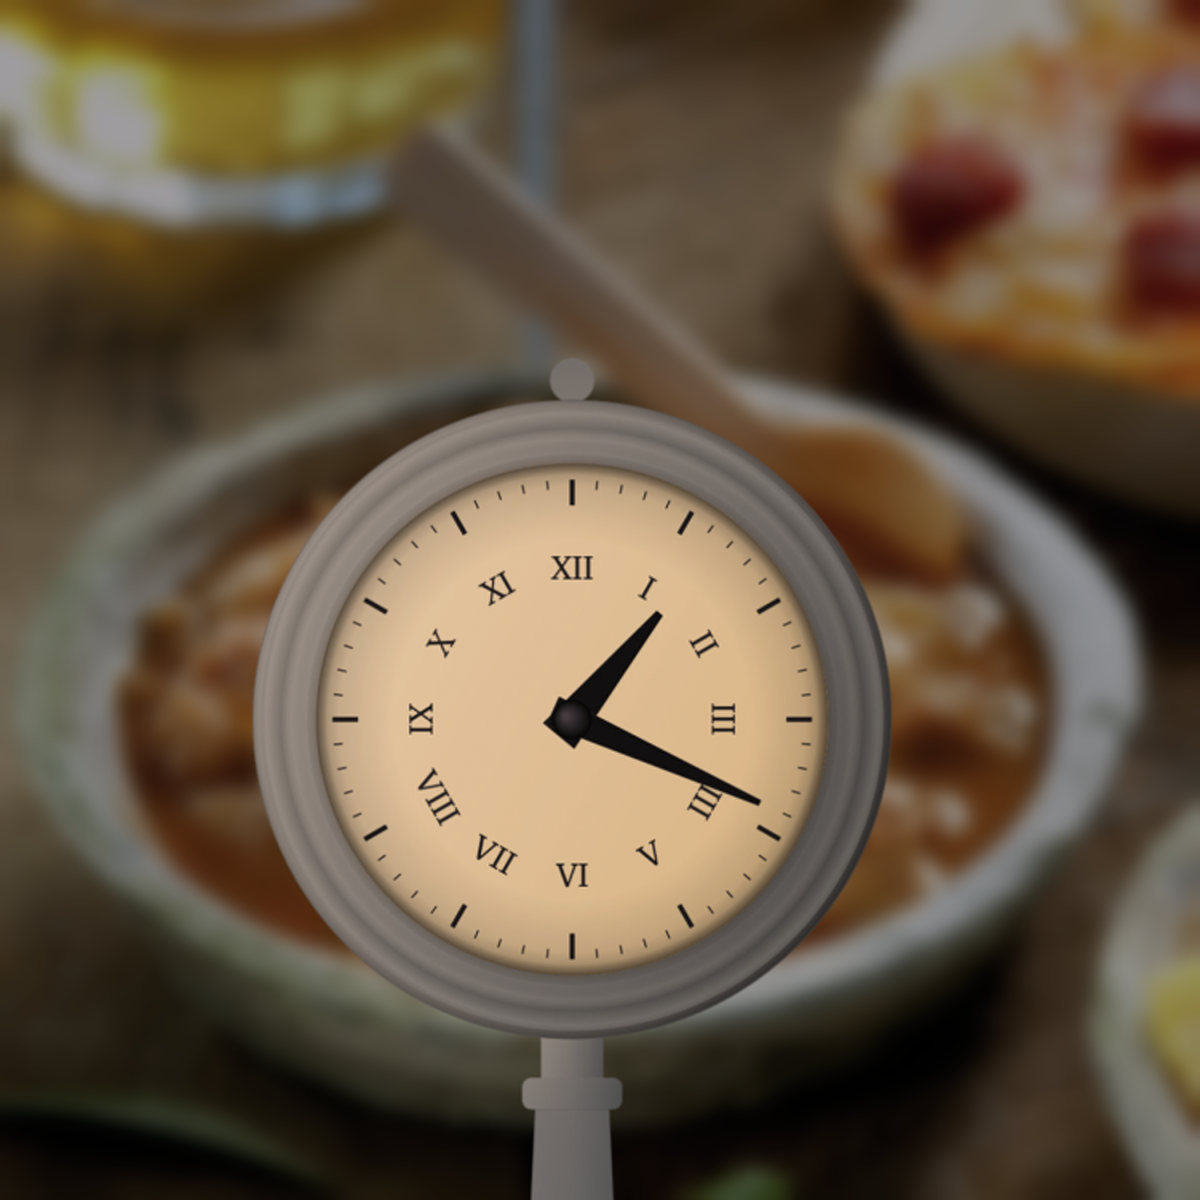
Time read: 1.19
